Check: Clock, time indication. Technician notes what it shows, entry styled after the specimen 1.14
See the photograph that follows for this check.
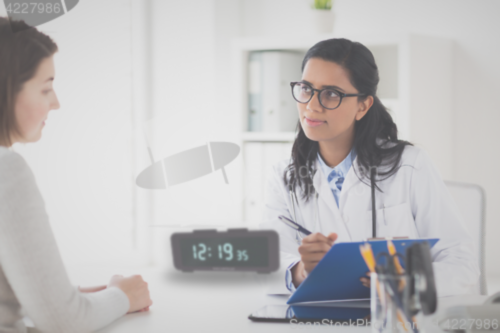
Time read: 12.19
